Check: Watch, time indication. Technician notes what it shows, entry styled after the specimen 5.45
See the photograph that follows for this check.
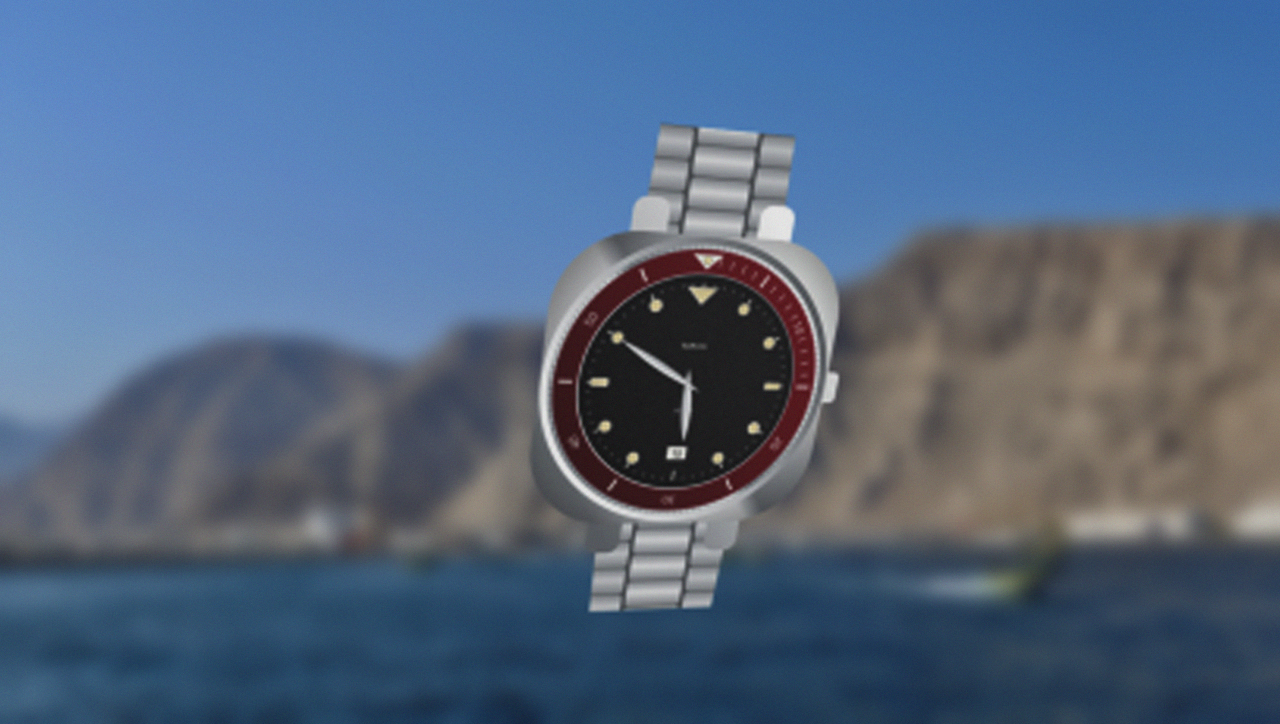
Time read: 5.50
